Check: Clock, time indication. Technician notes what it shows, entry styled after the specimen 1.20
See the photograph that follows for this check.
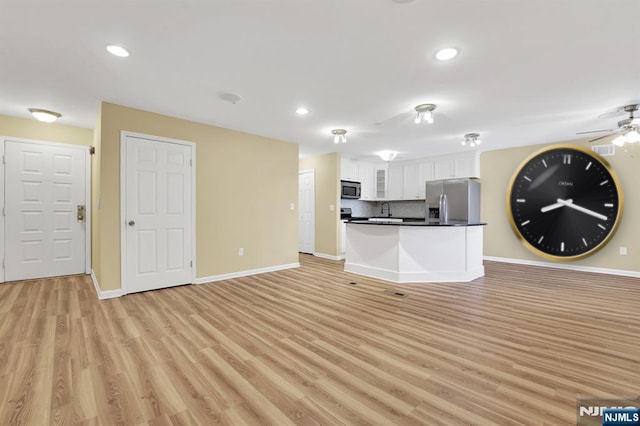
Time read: 8.18
